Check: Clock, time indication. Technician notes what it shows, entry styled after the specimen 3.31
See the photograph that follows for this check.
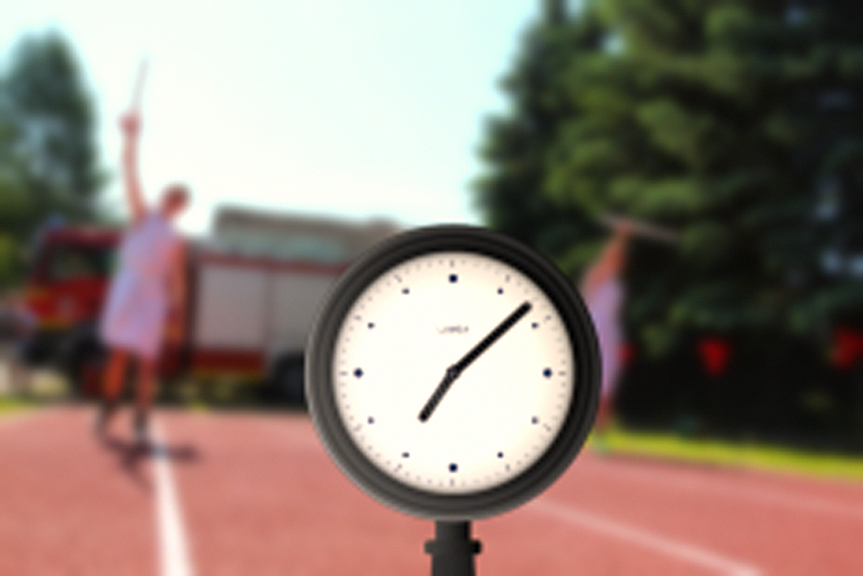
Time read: 7.08
